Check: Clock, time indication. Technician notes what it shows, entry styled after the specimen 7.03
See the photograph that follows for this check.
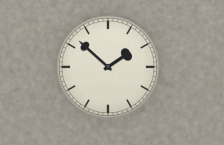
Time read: 1.52
